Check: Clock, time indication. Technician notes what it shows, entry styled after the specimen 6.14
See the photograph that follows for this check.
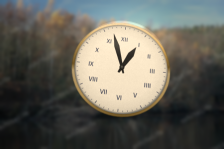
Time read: 12.57
